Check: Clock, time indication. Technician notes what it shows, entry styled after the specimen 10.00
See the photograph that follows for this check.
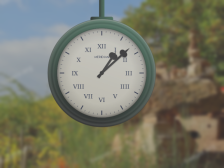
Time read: 1.08
